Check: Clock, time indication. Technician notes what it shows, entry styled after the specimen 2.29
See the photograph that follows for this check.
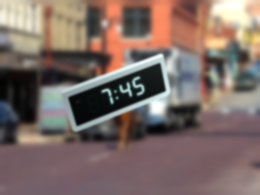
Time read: 7.45
